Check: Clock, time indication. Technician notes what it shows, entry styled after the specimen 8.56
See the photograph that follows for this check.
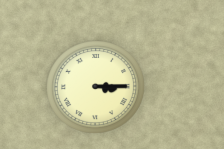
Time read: 3.15
